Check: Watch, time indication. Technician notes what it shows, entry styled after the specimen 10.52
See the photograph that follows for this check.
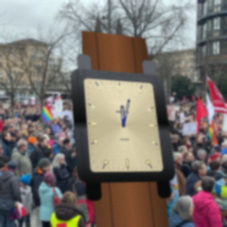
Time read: 12.03
